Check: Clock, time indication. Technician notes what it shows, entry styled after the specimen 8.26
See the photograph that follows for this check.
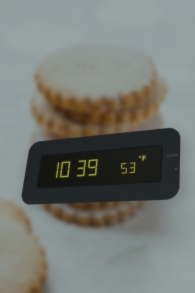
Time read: 10.39
